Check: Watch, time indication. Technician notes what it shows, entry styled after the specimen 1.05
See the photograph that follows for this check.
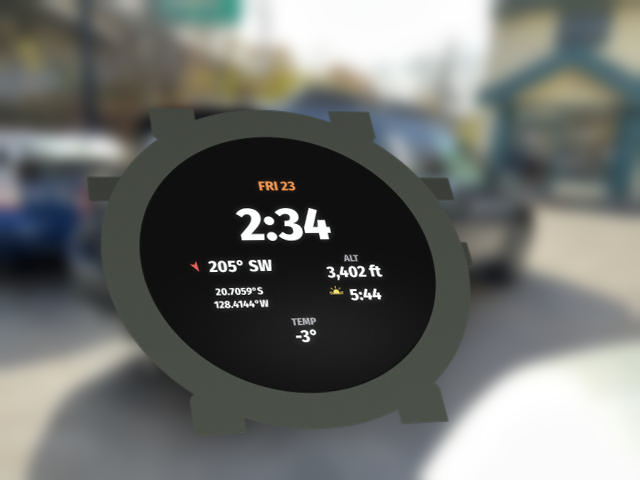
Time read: 2.34
